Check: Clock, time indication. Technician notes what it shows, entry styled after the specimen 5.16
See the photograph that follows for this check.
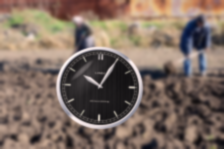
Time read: 10.05
